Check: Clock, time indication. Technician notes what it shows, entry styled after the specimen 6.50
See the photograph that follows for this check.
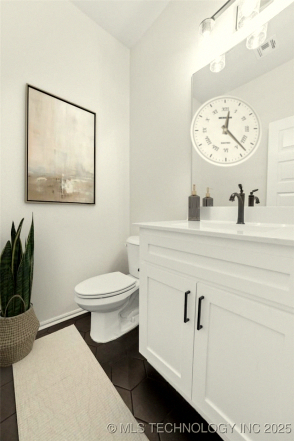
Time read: 12.23
